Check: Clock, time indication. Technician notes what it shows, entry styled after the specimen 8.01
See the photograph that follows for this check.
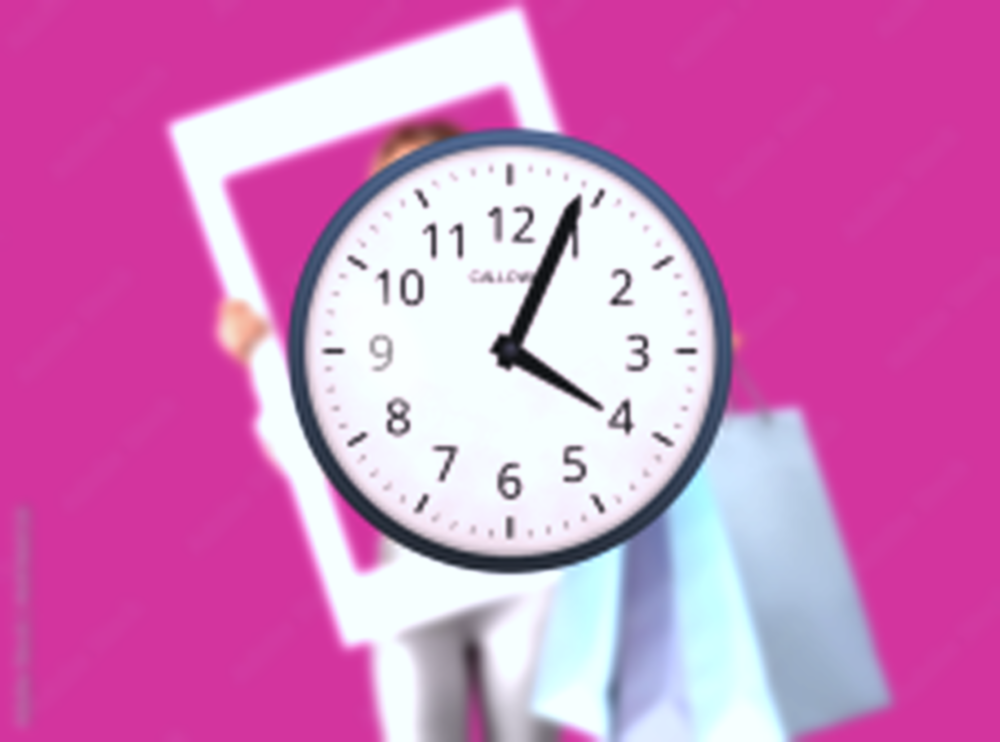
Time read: 4.04
